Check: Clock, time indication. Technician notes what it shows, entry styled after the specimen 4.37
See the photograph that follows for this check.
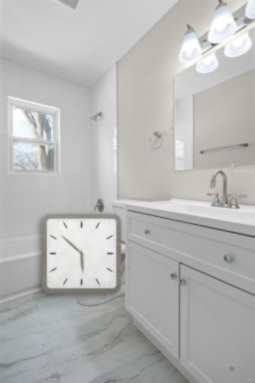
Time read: 5.52
